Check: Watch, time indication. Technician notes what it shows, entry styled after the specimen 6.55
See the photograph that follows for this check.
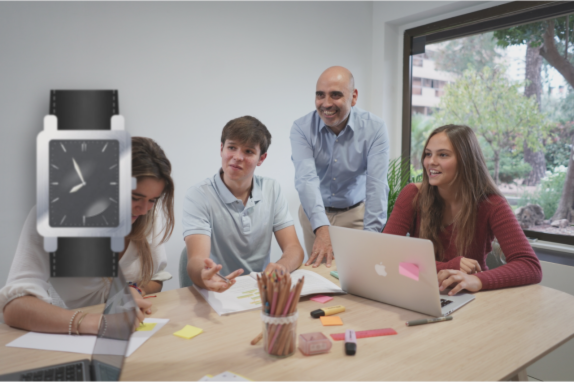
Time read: 7.56
